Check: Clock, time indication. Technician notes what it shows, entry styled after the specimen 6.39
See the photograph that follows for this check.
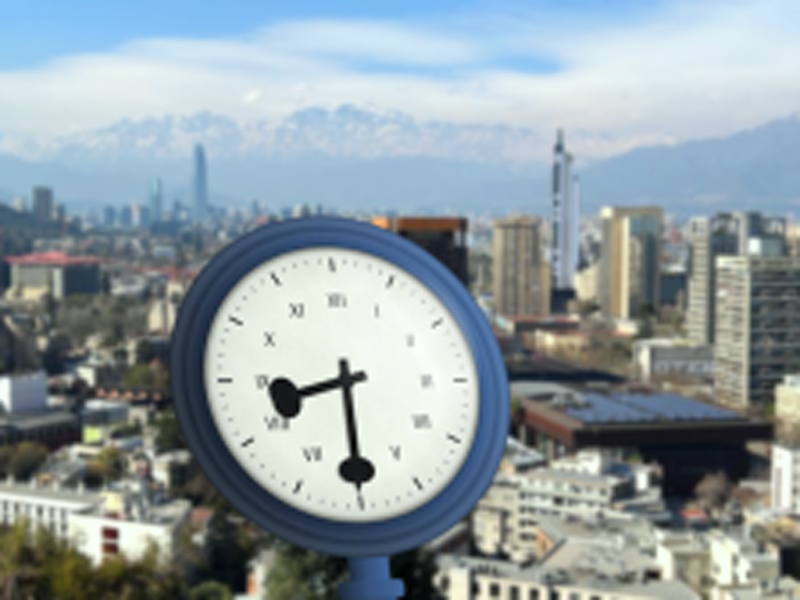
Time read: 8.30
